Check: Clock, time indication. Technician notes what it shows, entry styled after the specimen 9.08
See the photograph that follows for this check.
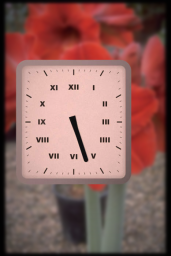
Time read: 5.27
